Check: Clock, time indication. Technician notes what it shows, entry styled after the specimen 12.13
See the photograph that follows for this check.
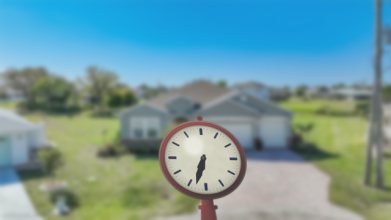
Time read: 6.33
